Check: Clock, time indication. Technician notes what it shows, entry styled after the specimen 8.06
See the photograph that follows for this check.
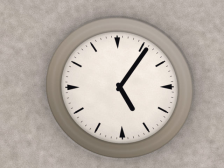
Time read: 5.06
